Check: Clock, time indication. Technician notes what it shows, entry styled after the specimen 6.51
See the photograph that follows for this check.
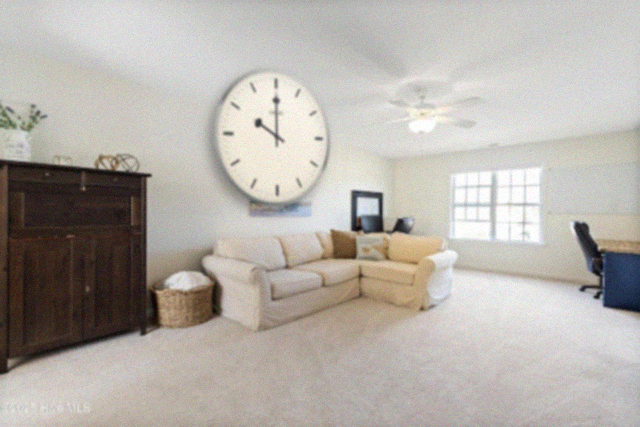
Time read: 10.00
